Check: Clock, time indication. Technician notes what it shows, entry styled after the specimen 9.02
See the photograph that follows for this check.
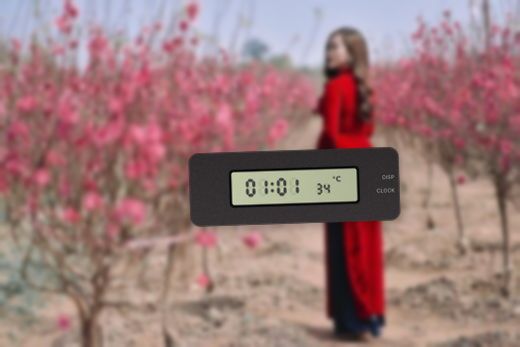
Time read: 1.01
